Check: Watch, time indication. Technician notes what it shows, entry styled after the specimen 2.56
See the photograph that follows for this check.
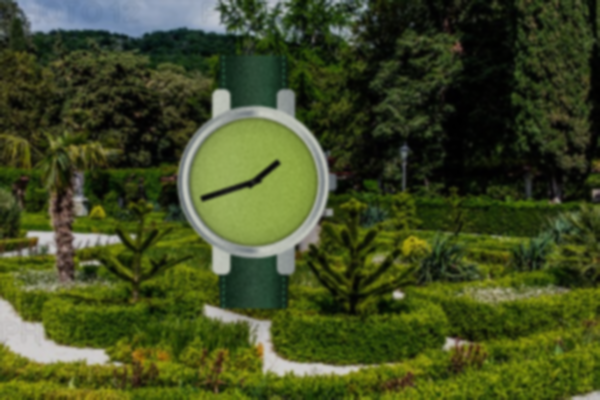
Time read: 1.42
